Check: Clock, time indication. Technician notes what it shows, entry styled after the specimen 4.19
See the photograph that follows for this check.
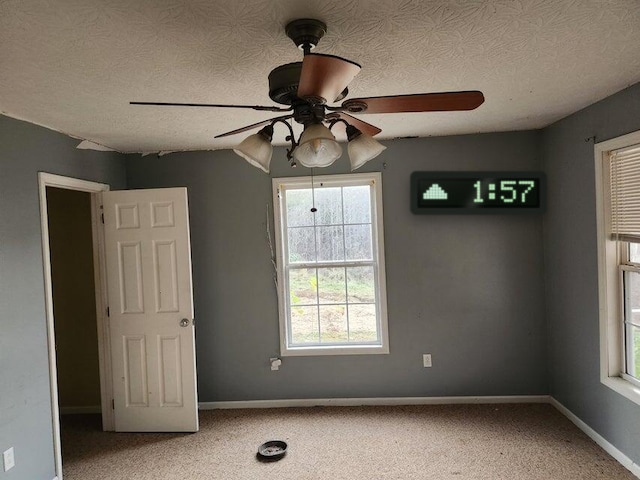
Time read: 1.57
